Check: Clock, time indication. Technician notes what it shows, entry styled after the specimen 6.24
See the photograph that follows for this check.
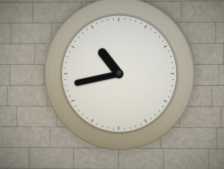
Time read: 10.43
